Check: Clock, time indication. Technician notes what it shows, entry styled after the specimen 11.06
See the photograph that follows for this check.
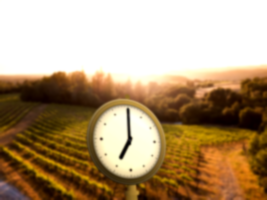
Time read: 7.00
